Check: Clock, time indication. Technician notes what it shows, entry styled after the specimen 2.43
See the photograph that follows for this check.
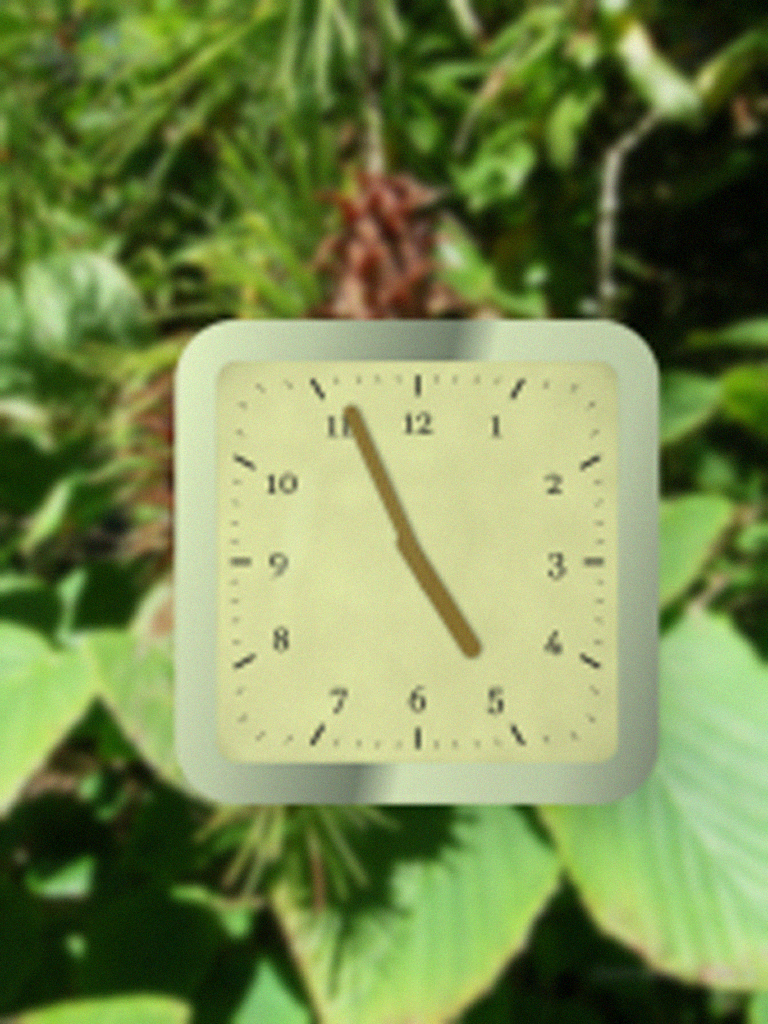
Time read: 4.56
